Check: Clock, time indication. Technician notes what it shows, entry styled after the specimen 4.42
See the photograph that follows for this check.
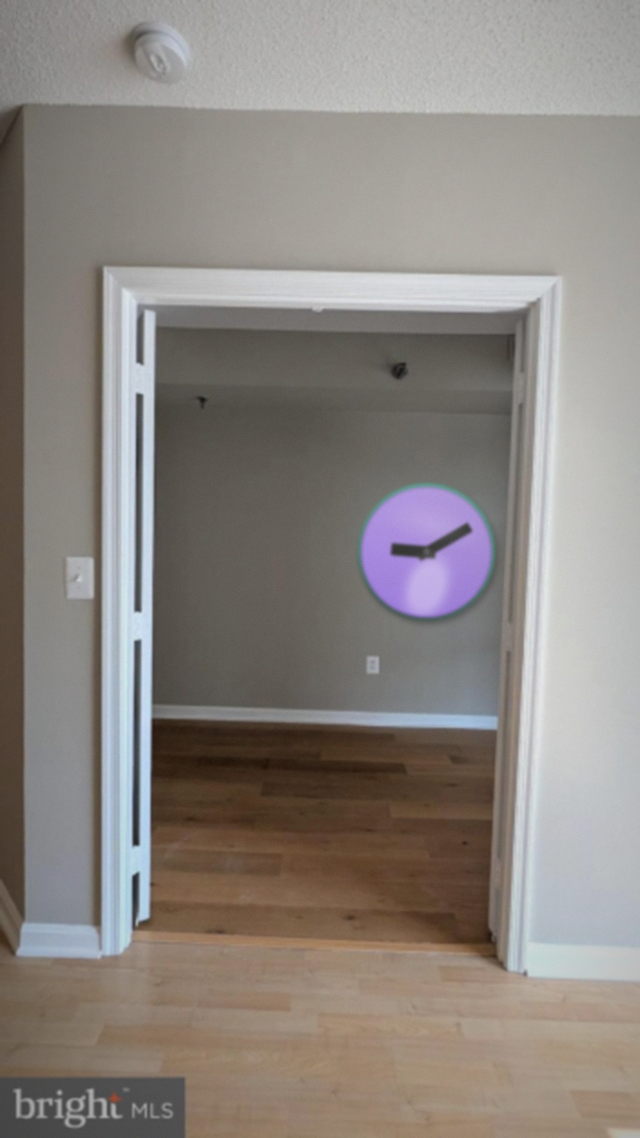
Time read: 9.10
